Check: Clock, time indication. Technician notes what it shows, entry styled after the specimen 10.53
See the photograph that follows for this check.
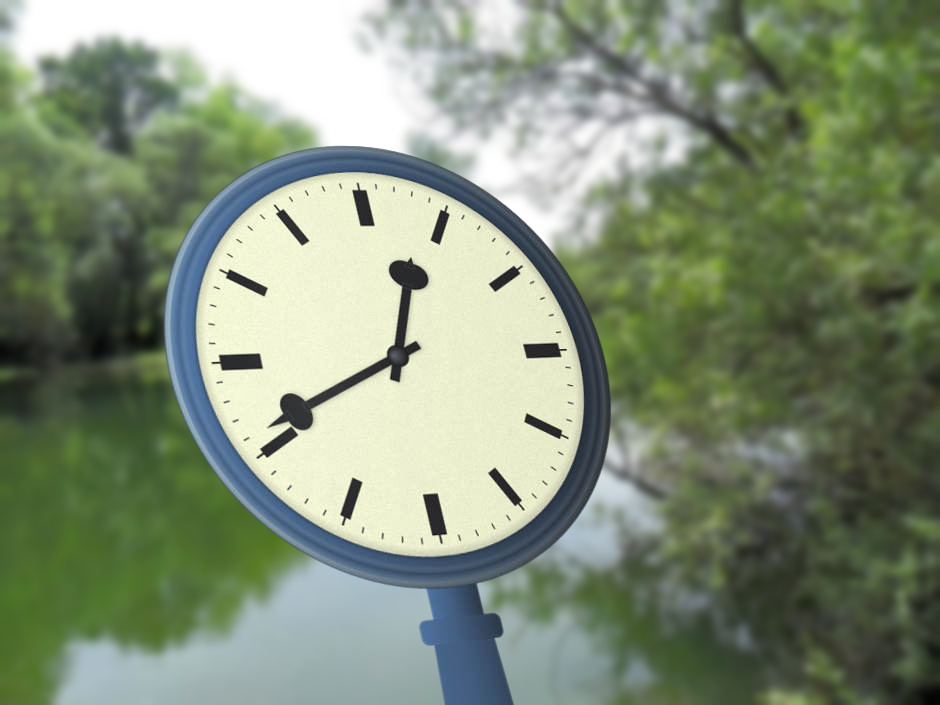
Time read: 12.41
